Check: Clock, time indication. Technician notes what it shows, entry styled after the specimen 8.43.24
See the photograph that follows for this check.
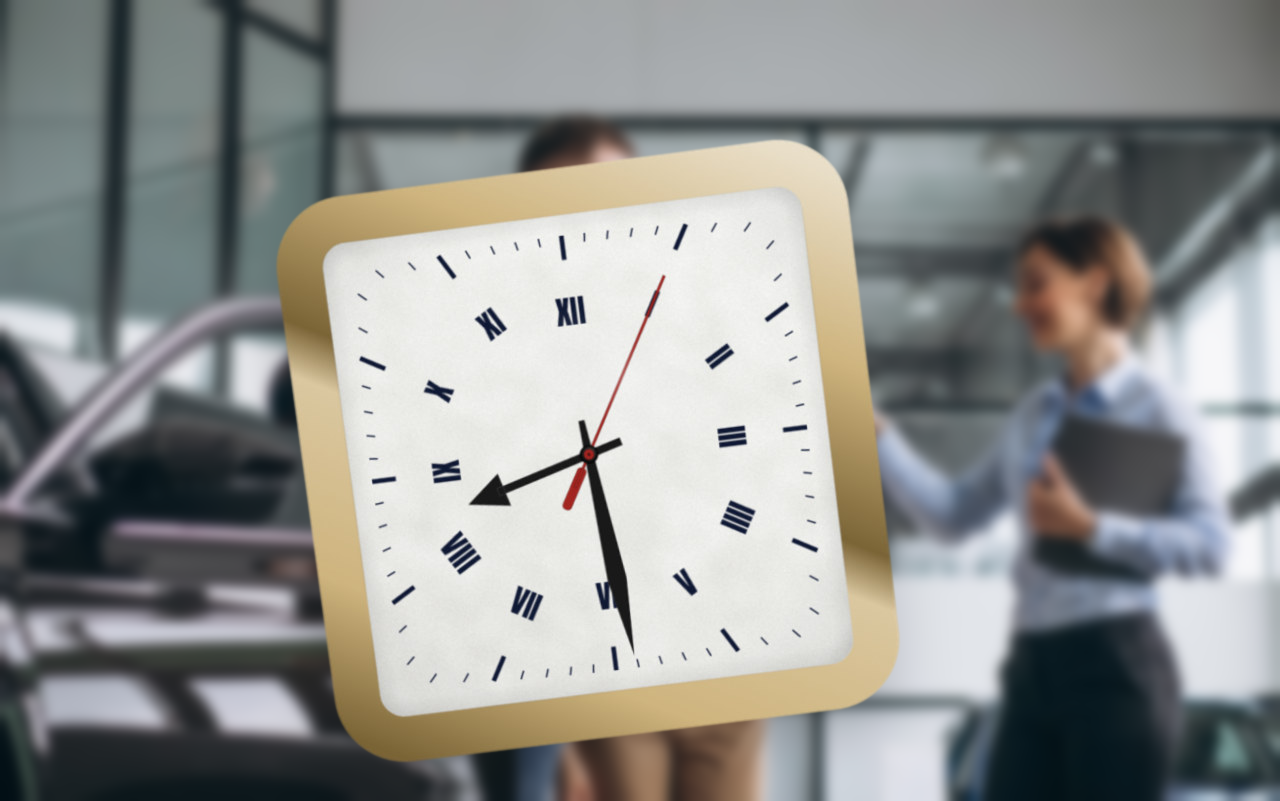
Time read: 8.29.05
